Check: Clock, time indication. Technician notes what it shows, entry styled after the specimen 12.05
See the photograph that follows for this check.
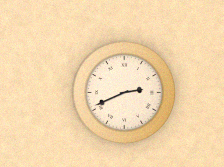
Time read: 2.41
